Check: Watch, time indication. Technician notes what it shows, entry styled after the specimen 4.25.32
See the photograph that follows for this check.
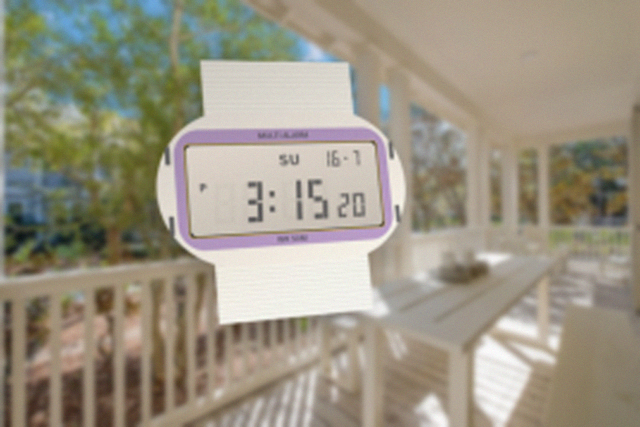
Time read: 3.15.20
